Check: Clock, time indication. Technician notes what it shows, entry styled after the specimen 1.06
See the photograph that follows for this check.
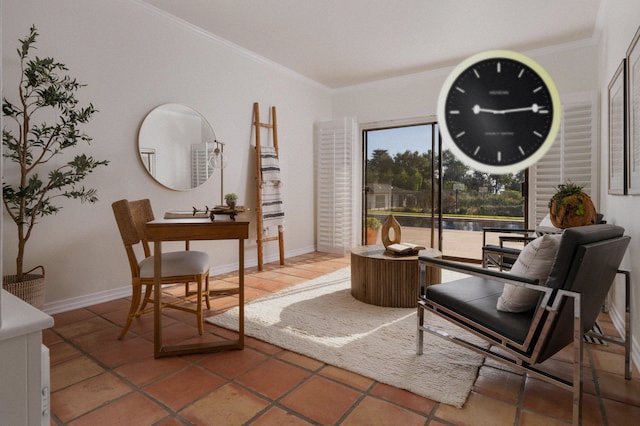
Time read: 9.14
